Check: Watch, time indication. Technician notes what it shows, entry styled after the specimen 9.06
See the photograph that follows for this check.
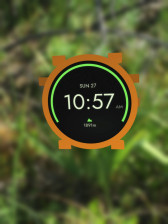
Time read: 10.57
